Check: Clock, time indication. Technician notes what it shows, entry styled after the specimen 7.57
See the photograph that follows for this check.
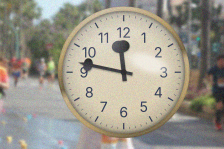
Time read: 11.47
